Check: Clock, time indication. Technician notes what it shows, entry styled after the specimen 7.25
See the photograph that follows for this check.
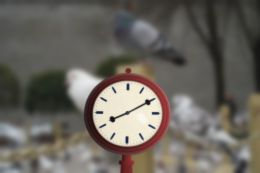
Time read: 8.10
